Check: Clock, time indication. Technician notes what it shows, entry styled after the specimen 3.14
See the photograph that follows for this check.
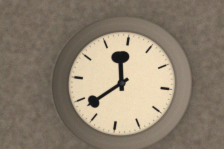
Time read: 11.38
